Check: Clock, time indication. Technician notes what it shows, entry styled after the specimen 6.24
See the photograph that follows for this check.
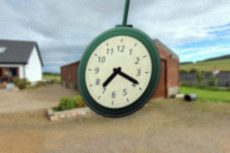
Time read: 7.19
